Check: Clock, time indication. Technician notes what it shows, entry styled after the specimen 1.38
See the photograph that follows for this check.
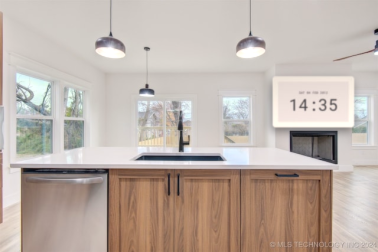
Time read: 14.35
